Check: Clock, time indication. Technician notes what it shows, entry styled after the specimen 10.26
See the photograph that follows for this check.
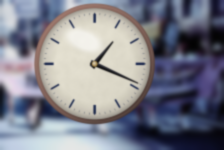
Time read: 1.19
